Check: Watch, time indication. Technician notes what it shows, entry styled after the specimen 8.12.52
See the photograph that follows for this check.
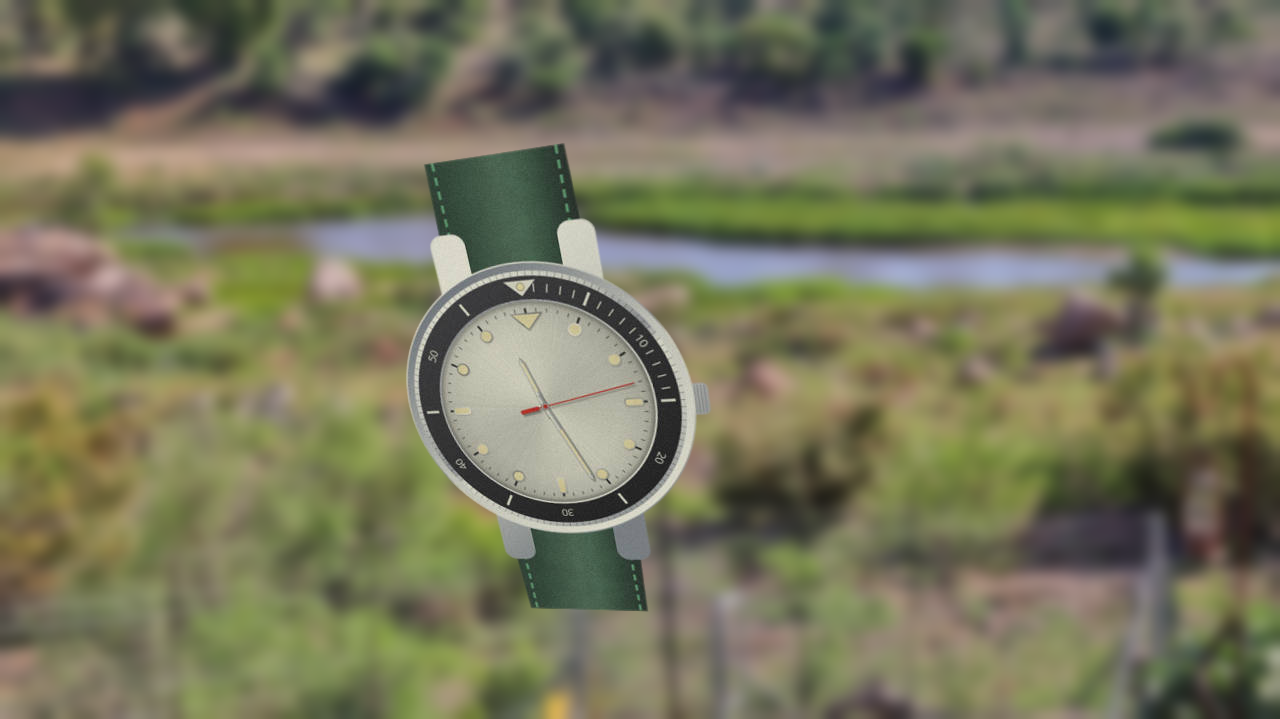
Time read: 11.26.13
